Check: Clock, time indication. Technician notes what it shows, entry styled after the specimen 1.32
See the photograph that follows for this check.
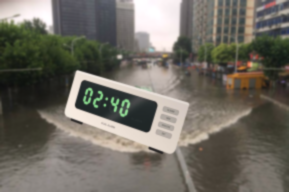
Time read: 2.40
